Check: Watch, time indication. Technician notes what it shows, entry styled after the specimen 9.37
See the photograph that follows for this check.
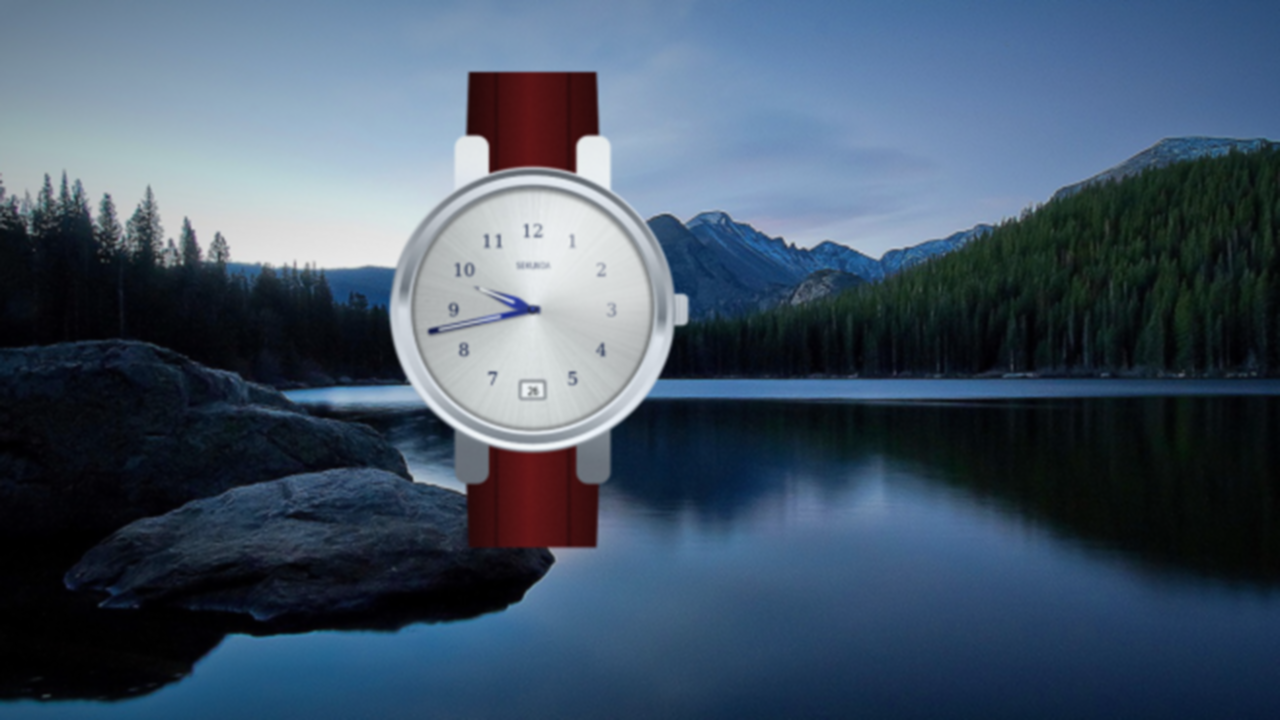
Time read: 9.43
